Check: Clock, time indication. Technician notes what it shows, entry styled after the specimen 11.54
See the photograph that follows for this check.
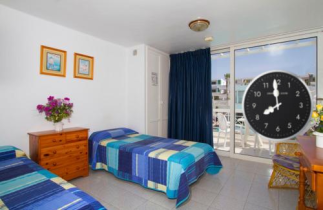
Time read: 7.59
